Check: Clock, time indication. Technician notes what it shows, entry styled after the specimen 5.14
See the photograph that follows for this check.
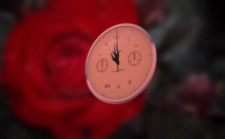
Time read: 10.59
